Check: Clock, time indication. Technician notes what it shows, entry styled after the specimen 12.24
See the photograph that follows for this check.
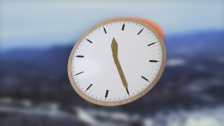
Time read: 11.25
